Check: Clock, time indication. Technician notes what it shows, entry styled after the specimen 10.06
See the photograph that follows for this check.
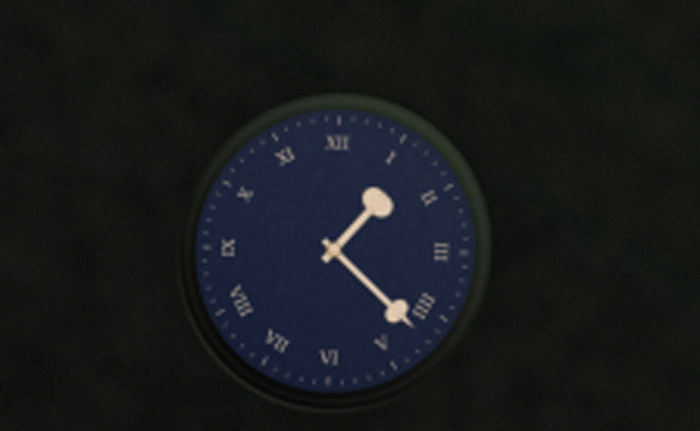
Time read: 1.22
